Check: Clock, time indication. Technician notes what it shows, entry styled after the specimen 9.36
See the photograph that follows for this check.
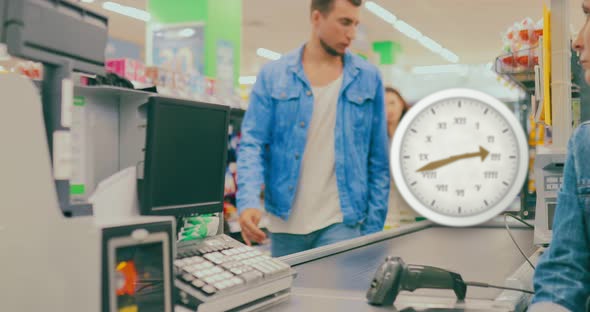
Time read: 2.42
